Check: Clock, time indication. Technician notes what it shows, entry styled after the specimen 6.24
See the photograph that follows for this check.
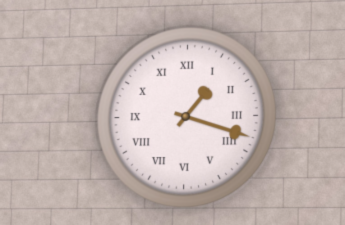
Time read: 1.18
